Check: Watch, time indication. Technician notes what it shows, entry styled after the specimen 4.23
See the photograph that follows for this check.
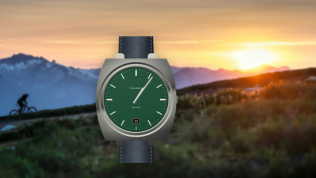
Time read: 1.06
